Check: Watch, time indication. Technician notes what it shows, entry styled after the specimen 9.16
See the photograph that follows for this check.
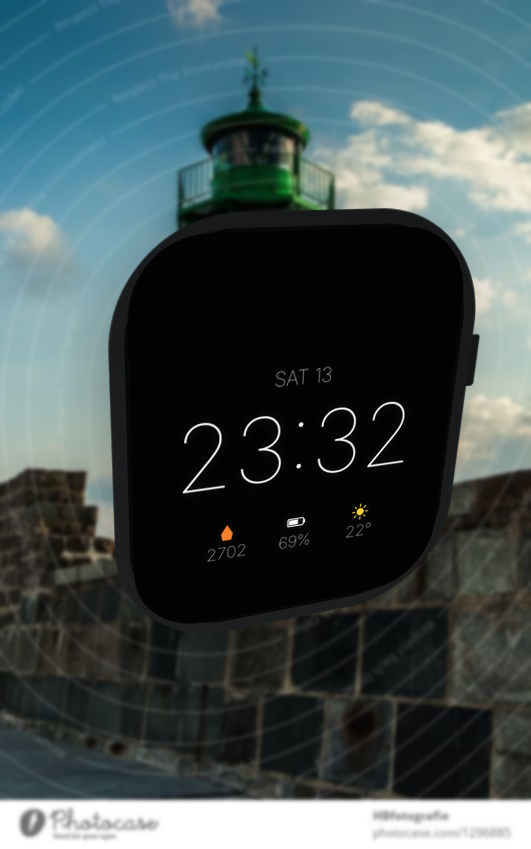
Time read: 23.32
